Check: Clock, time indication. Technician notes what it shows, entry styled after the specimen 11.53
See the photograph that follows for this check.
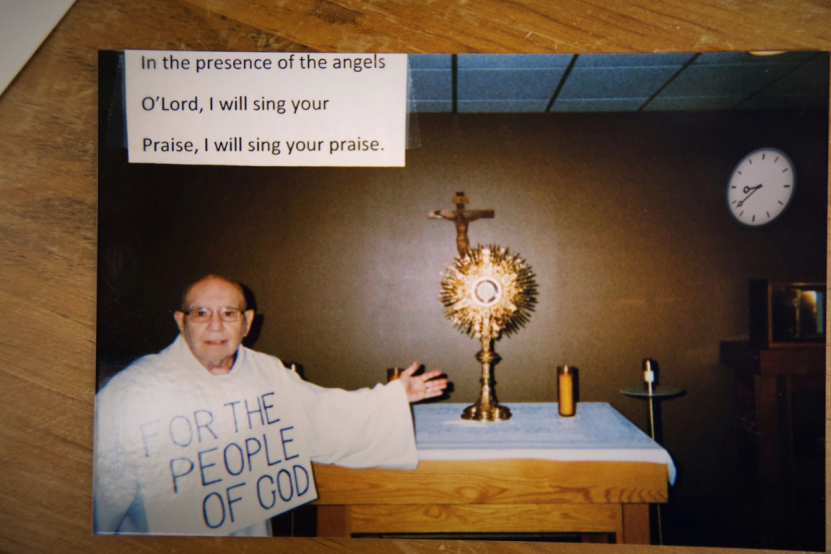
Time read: 8.38
